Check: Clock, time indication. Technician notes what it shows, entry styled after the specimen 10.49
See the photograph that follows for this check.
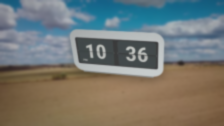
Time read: 10.36
